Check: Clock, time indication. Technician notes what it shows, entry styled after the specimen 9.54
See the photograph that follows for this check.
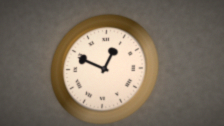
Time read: 12.49
